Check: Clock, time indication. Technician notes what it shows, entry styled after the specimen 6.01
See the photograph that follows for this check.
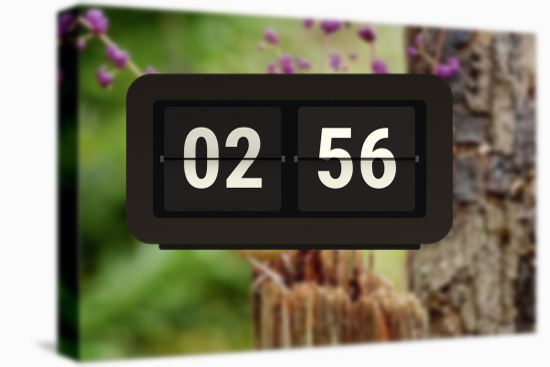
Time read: 2.56
